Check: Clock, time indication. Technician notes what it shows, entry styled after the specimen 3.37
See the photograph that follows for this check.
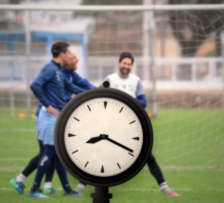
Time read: 8.19
